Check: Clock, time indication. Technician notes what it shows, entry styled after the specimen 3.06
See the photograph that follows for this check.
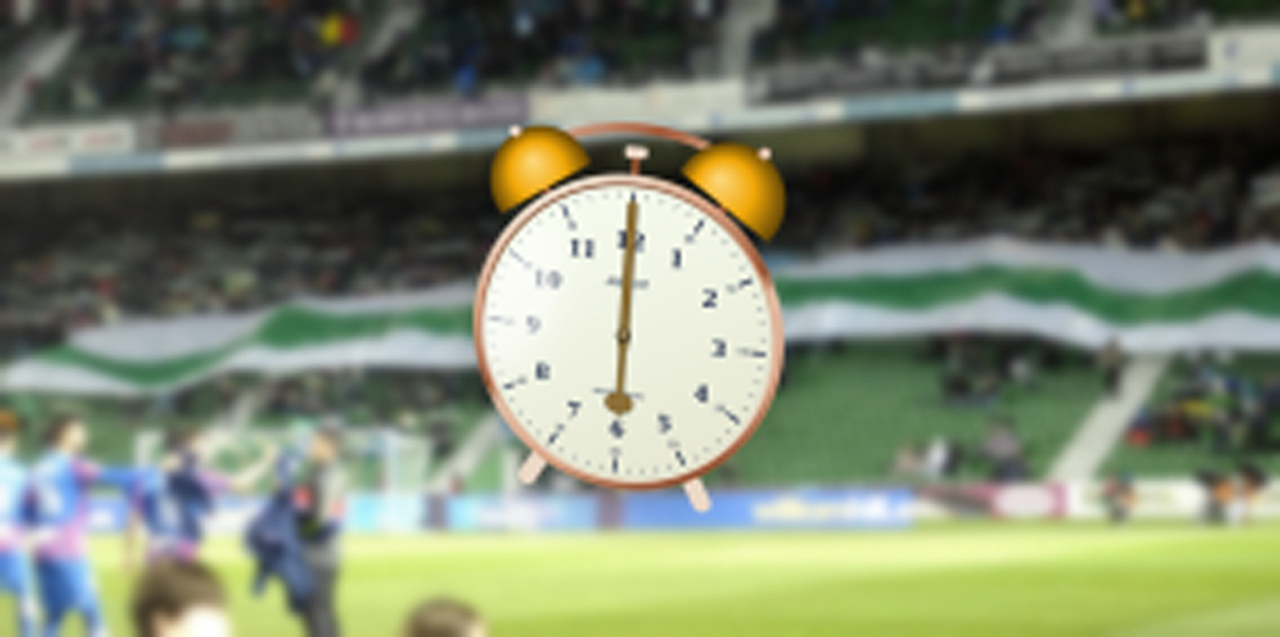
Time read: 6.00
